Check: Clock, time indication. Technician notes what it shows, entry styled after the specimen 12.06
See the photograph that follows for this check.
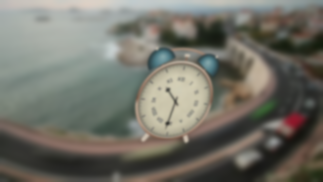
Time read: 10.31
